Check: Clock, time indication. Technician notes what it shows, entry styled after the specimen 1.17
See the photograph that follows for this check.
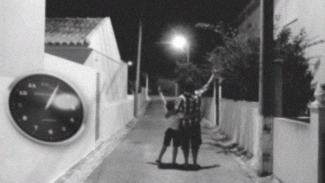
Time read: 1.05
